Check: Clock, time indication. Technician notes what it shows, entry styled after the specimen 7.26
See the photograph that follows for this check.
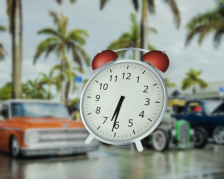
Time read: 6.31
